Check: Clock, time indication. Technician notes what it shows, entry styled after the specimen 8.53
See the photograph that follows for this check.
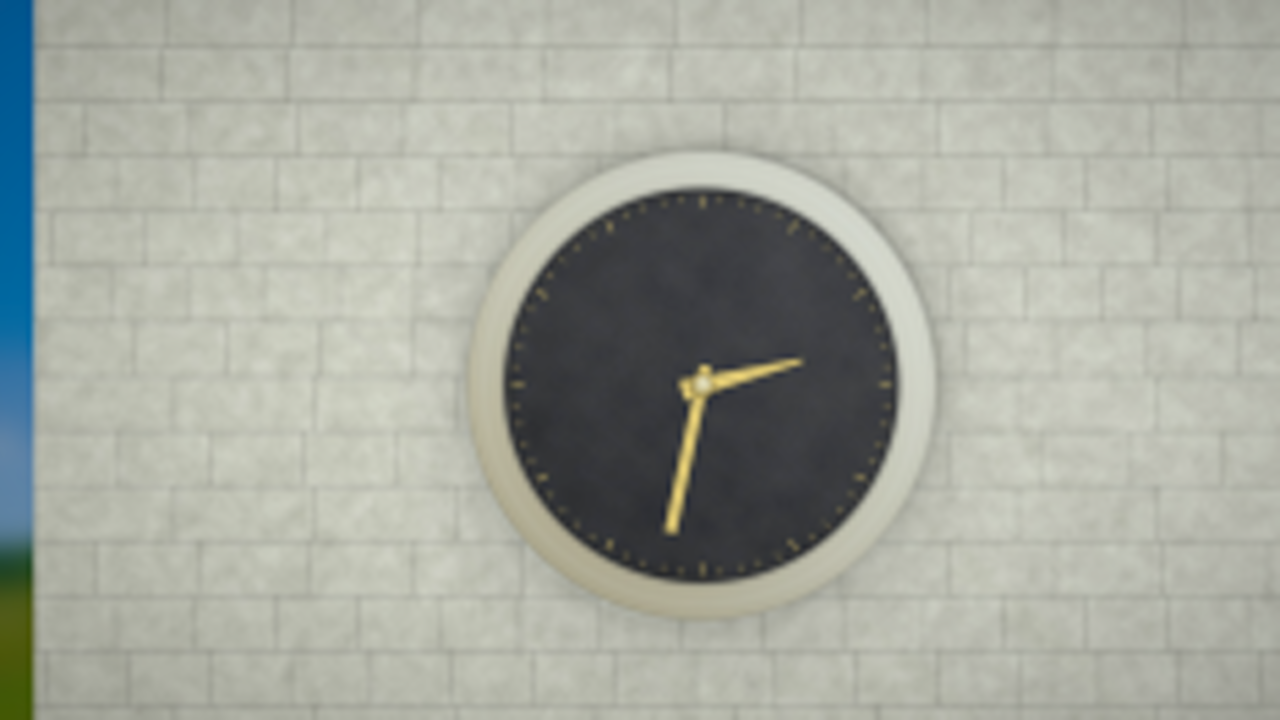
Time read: 2.32
